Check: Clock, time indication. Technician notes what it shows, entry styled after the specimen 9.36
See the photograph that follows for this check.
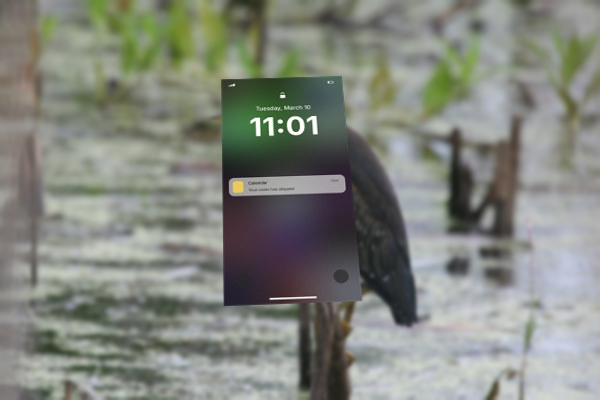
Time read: 11.01
